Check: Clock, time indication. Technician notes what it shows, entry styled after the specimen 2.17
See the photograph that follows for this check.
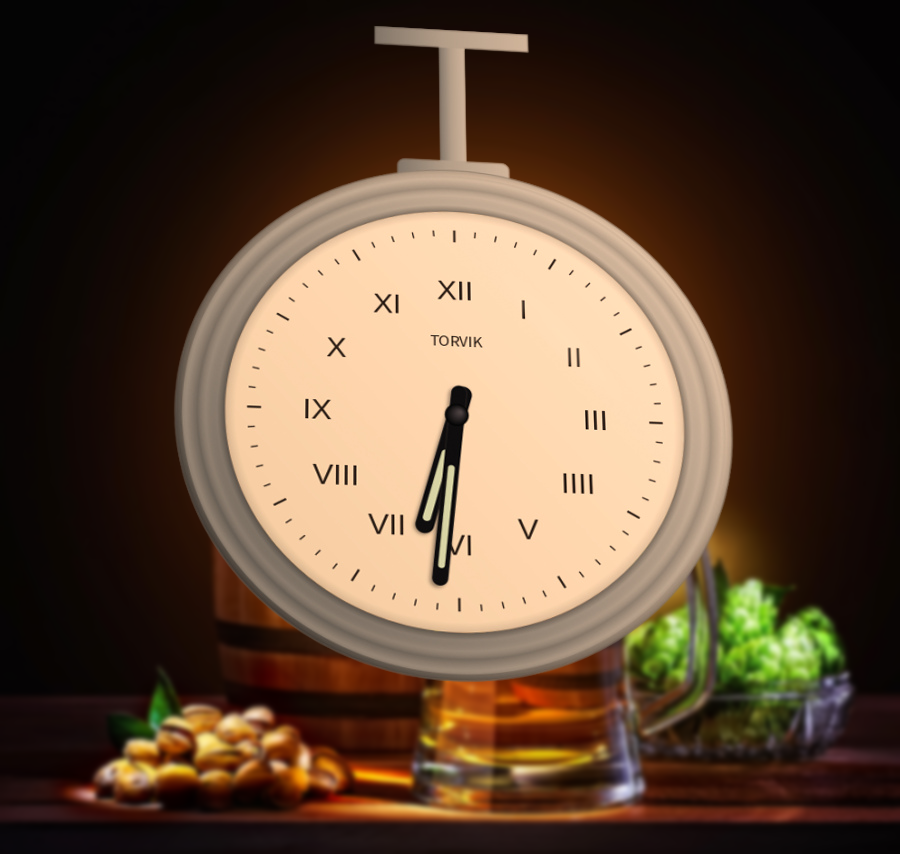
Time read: 6.31
